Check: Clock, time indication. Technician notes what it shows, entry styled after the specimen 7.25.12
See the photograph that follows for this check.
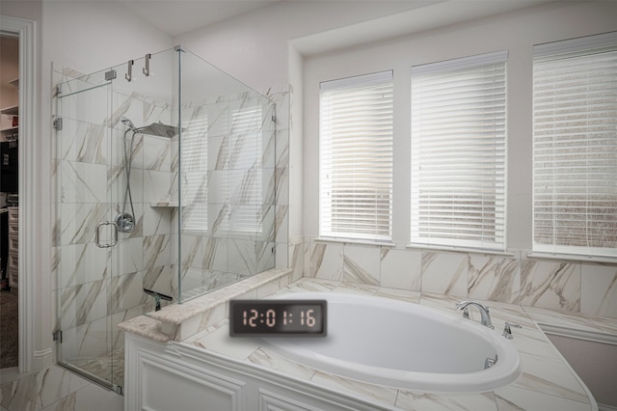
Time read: 12.01.16
